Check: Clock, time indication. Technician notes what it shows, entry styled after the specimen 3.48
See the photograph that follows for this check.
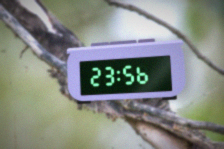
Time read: 23.56
